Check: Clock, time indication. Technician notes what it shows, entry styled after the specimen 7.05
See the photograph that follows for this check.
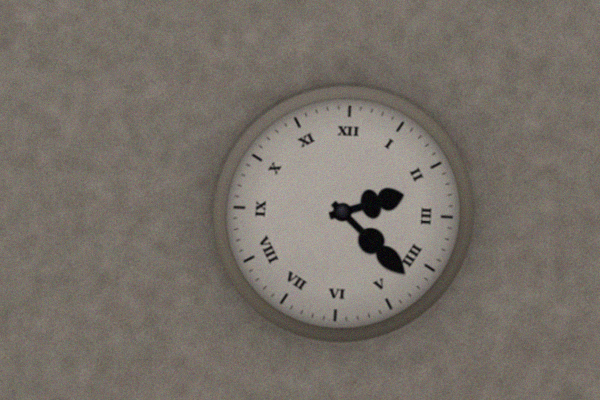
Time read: 2.22
